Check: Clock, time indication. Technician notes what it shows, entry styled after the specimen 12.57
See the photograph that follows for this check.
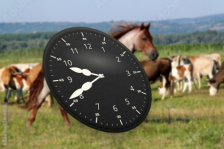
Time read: 9.41
